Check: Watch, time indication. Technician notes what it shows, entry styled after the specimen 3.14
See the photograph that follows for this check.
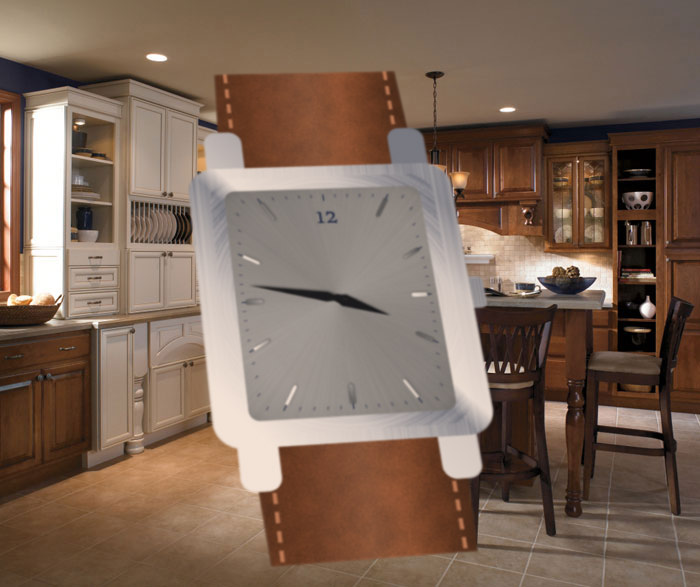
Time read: 3.47
